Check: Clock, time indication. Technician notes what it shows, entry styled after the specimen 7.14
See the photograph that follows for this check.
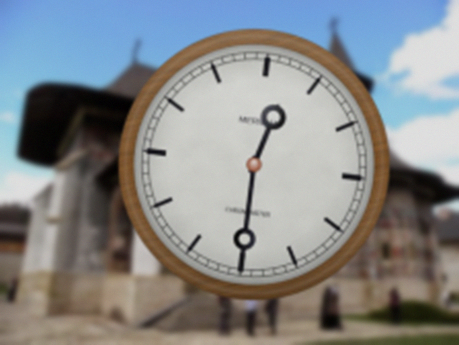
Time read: 12.30
